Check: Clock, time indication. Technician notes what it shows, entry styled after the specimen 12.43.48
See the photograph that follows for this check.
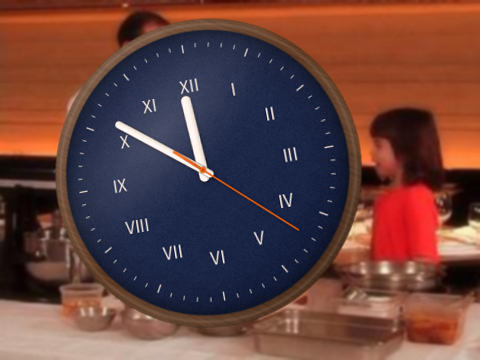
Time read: 11.51.22
